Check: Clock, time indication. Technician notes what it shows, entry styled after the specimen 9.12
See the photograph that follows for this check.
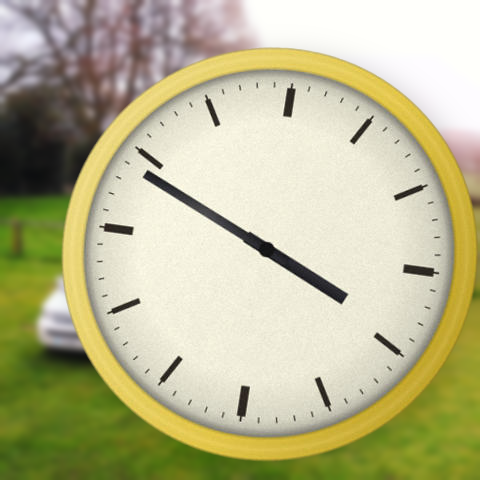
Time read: 3.49
